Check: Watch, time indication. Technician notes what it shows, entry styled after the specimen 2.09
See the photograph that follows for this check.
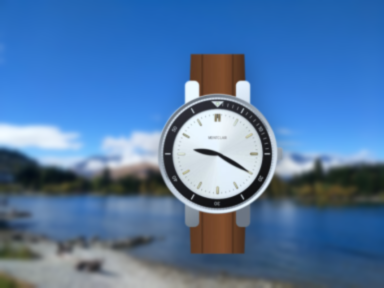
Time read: 9.20
